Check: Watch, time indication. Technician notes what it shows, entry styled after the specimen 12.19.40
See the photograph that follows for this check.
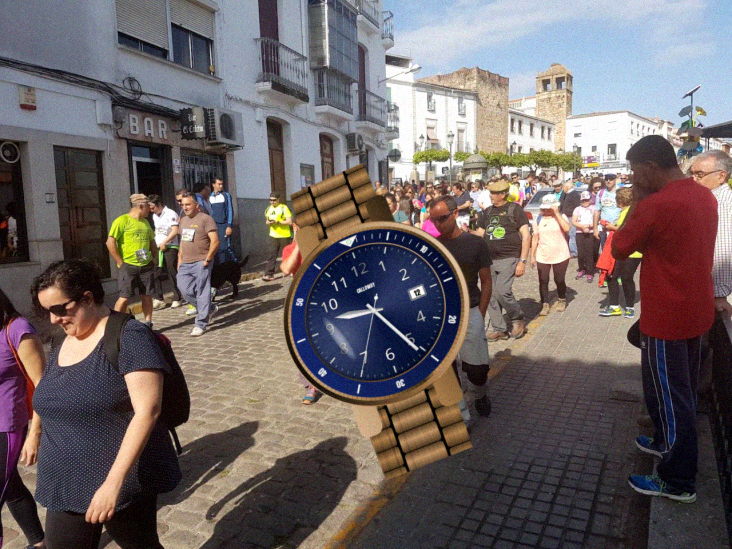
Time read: 9.25.35
